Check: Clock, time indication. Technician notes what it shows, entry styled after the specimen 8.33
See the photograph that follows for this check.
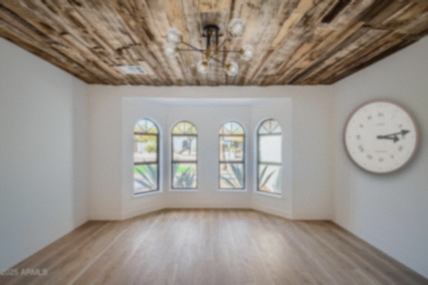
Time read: 3.13
